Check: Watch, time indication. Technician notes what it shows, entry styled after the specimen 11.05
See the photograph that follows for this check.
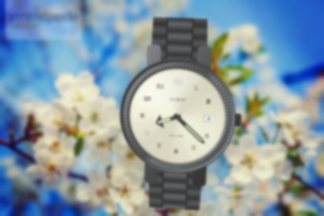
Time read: 8.22
